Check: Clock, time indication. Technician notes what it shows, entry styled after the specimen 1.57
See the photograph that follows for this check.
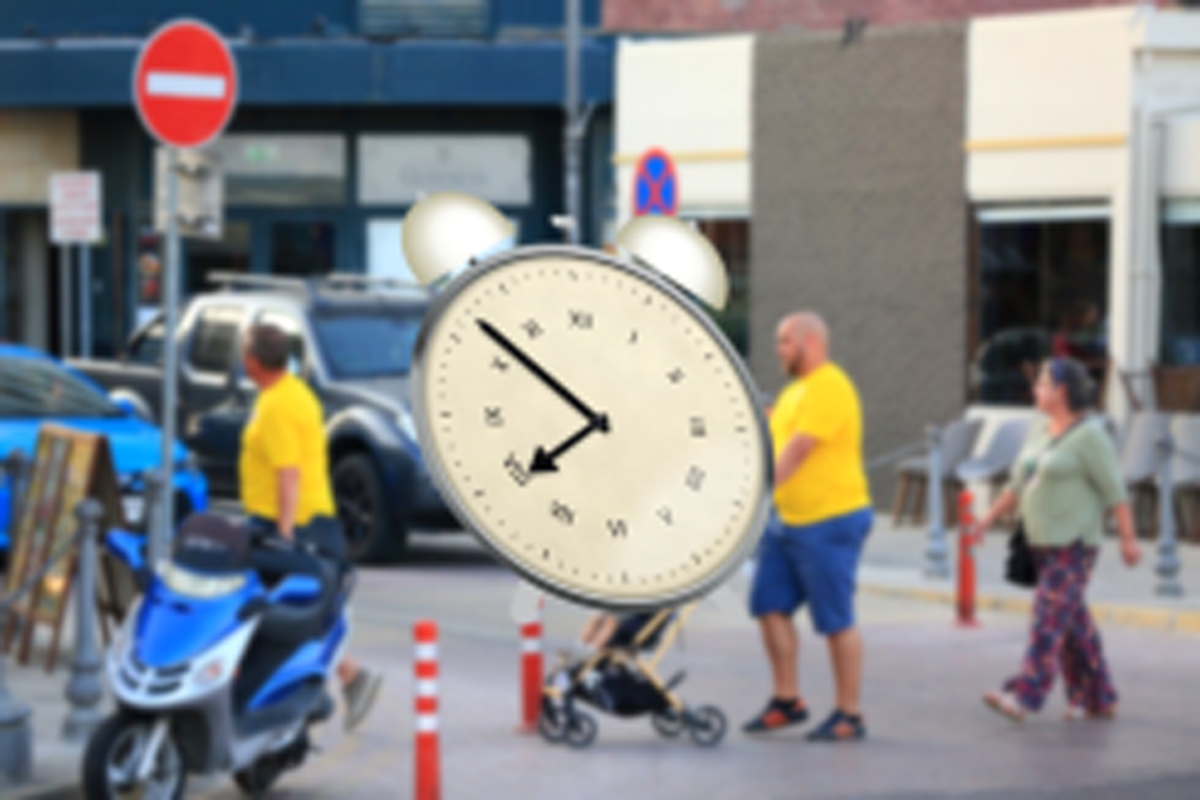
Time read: 7.52
